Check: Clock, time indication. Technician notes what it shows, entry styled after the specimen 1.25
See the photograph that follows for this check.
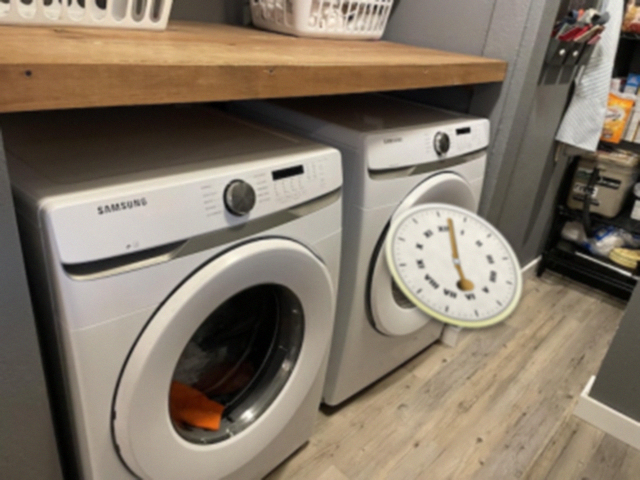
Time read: 6.02
